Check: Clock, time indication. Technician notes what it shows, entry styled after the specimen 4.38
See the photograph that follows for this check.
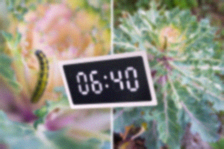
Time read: 6.40
